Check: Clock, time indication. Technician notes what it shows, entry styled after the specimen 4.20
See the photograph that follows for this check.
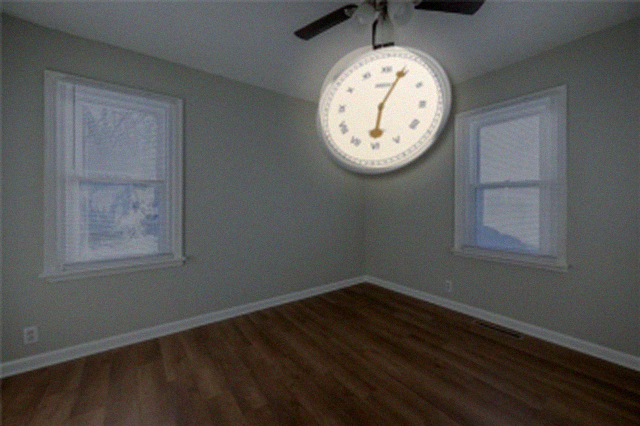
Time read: 6.04
